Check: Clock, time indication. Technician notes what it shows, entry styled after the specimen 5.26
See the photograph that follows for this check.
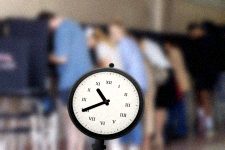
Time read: 10.40
